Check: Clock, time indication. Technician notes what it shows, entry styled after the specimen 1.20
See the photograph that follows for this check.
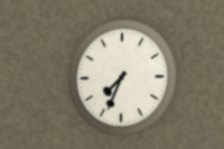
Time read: 7.34
